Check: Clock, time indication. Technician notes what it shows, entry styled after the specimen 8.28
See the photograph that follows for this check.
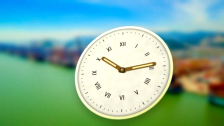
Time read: 10.14
